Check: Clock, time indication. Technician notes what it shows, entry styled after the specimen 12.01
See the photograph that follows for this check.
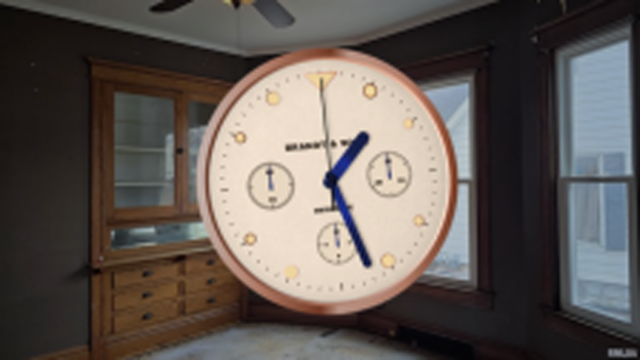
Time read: 1.27
